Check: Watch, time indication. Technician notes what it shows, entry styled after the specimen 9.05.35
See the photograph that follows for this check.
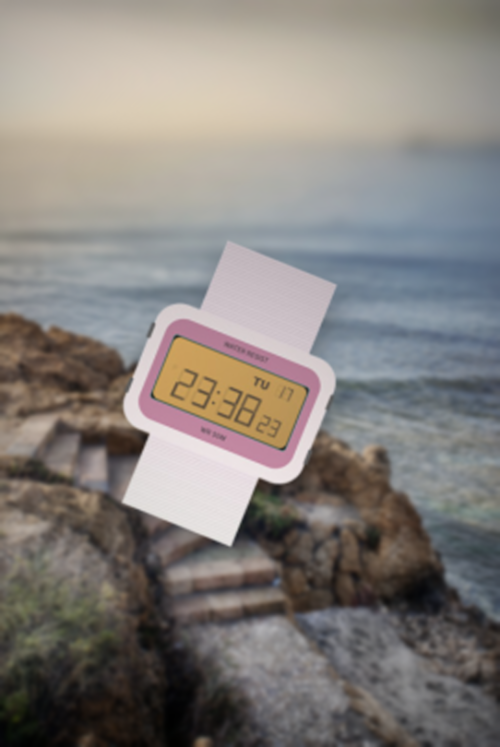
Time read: 23.38.23
